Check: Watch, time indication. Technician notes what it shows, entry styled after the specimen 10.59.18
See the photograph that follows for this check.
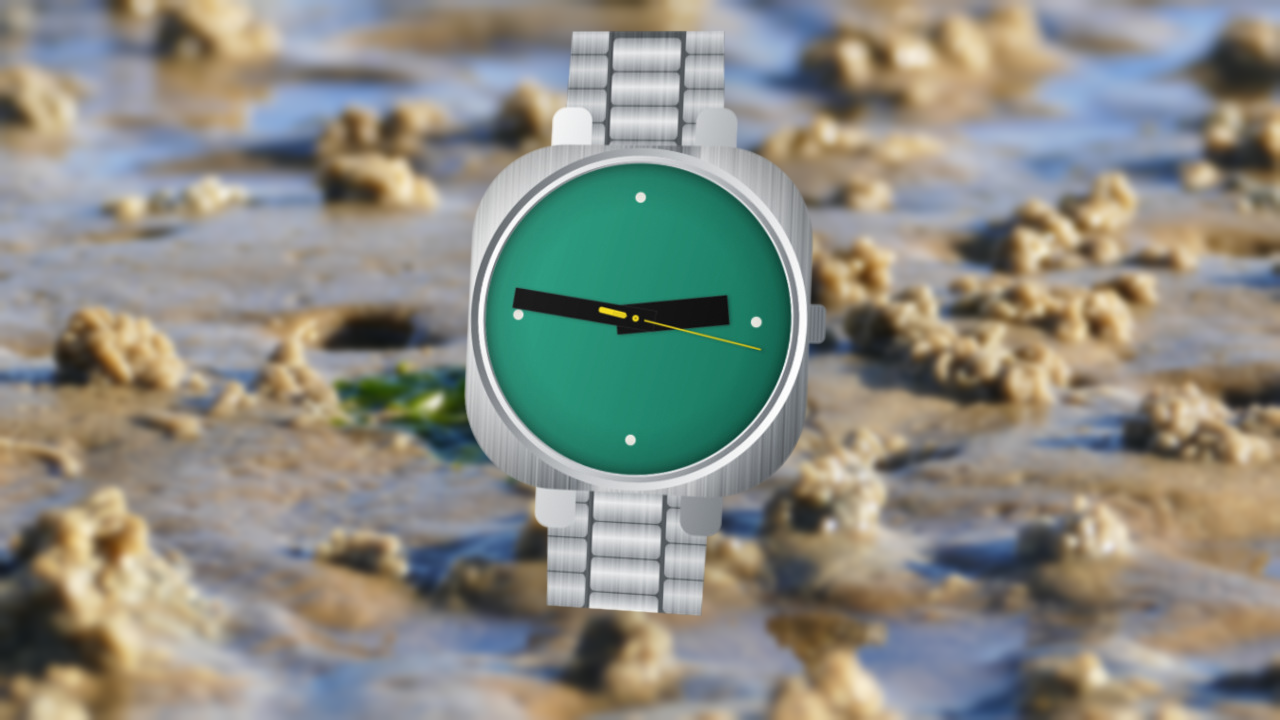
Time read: 2.46.17
